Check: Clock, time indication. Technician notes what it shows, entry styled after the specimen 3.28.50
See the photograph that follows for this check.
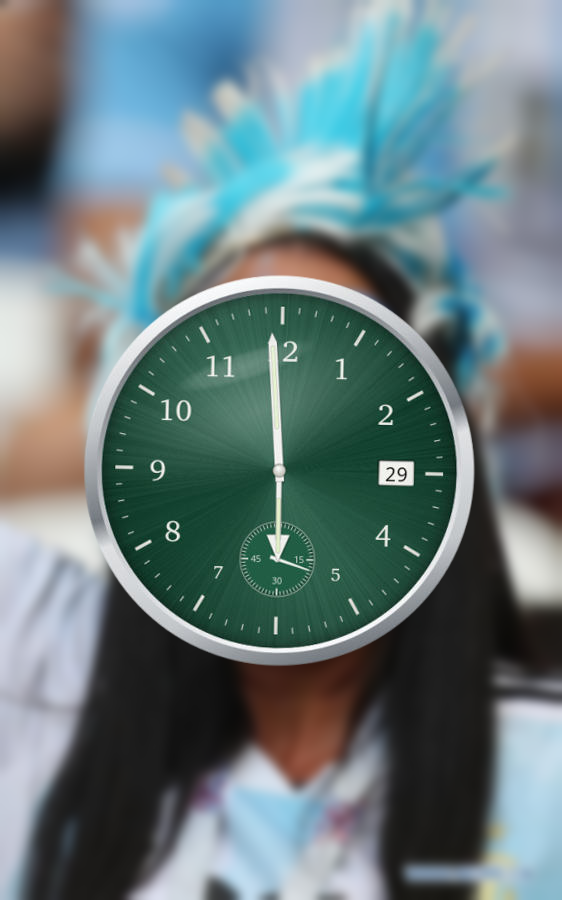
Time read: 5.59.18
